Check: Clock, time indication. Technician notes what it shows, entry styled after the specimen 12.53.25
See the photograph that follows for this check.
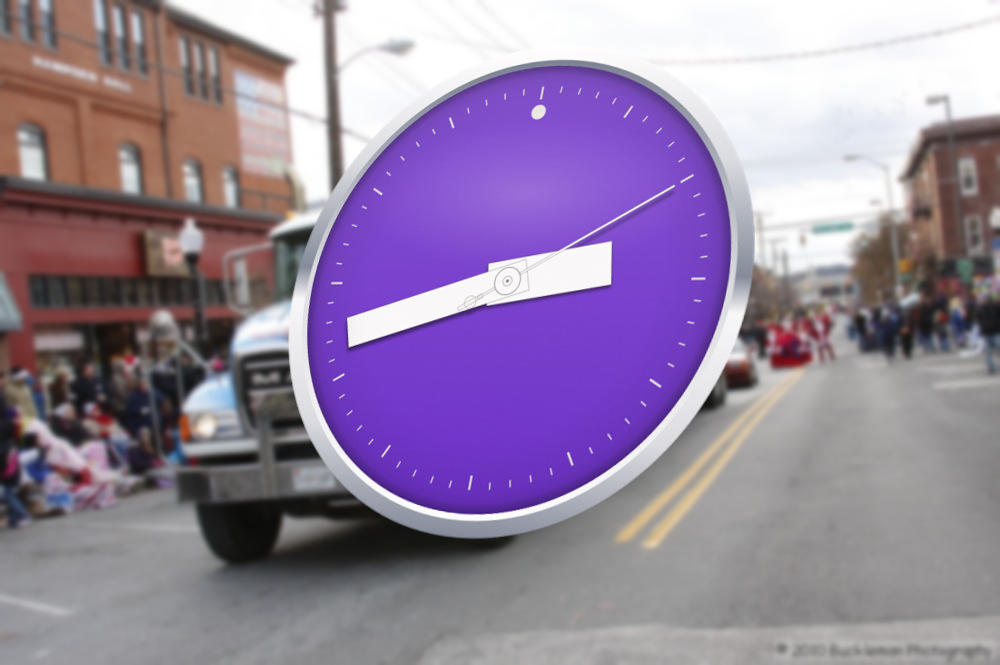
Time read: 2.42.10
